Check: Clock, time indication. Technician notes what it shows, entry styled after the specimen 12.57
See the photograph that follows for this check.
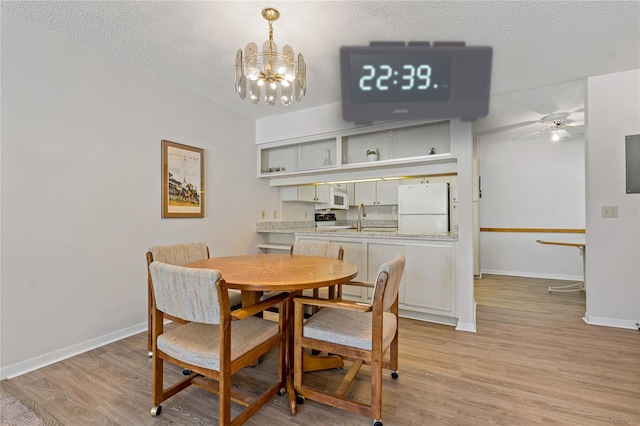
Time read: 22.39
